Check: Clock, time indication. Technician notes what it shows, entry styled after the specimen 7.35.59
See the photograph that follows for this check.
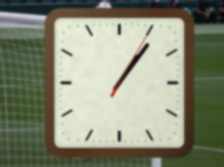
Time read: 1.06.05
